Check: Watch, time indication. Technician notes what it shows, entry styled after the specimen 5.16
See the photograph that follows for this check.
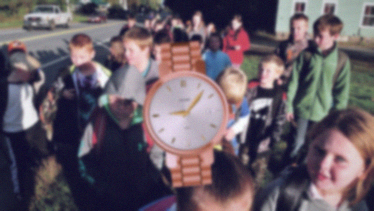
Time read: 9.07
